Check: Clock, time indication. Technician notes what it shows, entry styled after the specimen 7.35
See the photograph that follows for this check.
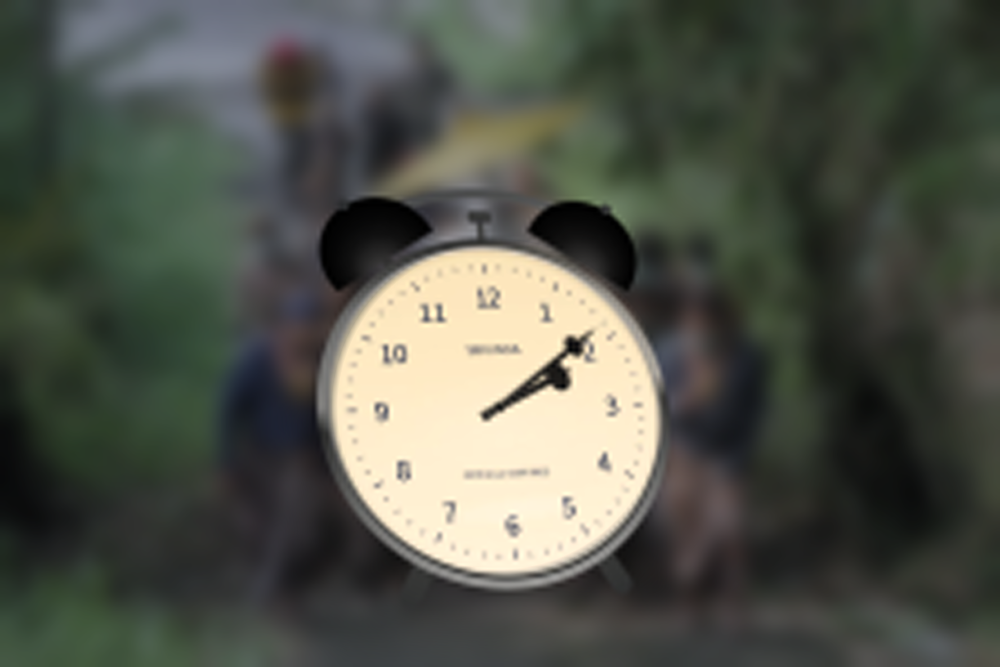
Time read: 2.09
